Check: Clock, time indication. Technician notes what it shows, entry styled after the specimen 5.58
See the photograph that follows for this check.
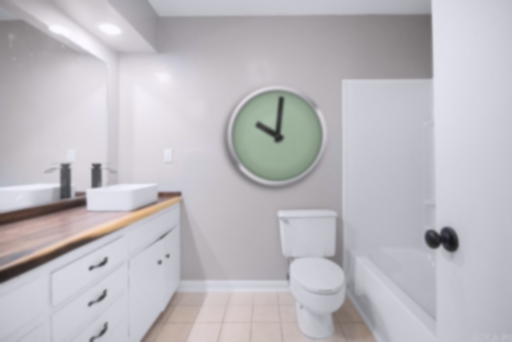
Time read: 10.01
